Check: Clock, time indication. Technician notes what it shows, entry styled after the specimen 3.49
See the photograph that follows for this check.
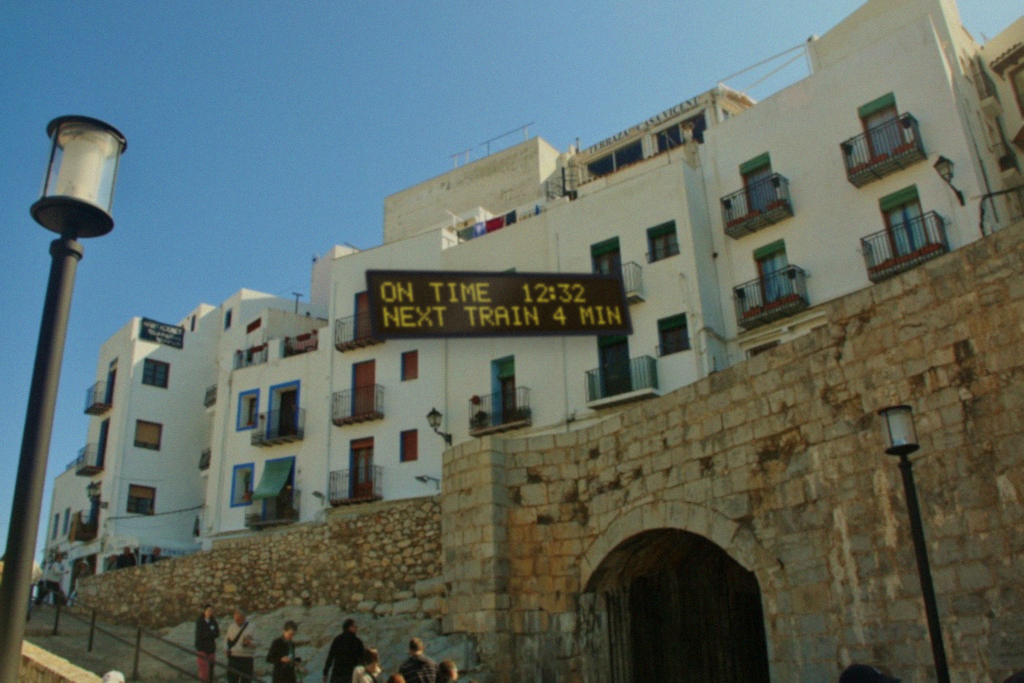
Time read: 12.32
